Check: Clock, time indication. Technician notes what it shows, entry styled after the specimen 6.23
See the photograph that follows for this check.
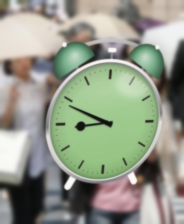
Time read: 8.49
